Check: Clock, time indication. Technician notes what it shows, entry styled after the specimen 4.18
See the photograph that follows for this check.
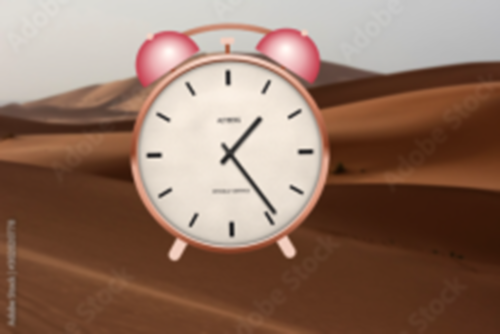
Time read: 1.24
